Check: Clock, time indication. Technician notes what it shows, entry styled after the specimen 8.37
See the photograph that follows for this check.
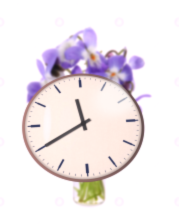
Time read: 11.40
